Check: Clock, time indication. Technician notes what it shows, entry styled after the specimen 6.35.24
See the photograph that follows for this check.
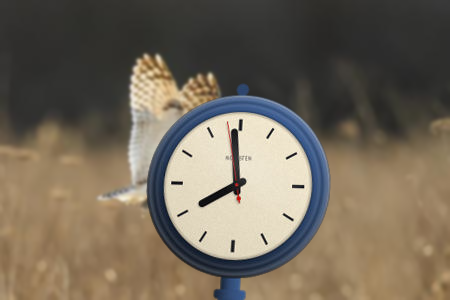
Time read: 7.58.58
